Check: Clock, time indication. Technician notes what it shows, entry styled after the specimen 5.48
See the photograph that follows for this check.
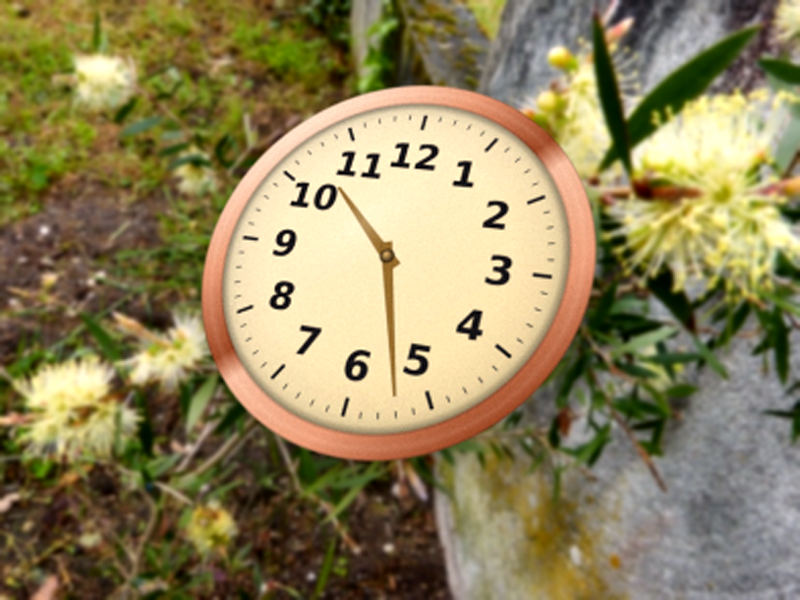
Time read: 10.27
